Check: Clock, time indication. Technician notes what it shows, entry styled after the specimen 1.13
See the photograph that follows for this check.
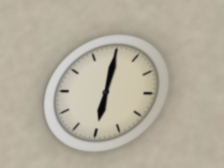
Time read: 6.00
